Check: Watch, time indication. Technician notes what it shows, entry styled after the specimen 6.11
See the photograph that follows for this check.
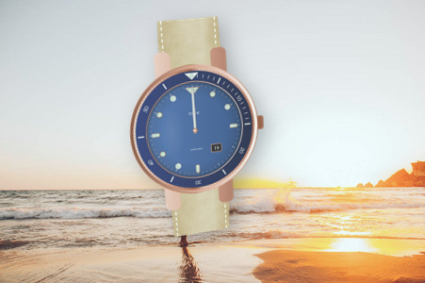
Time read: 12.00
